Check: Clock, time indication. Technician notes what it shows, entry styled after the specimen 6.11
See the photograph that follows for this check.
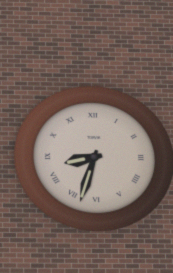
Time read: 8.33
